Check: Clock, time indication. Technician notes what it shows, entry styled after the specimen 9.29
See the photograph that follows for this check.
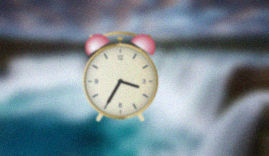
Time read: 3.35
